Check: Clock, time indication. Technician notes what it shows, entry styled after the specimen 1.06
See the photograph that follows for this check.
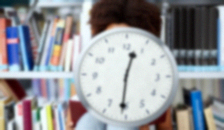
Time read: 12.31
